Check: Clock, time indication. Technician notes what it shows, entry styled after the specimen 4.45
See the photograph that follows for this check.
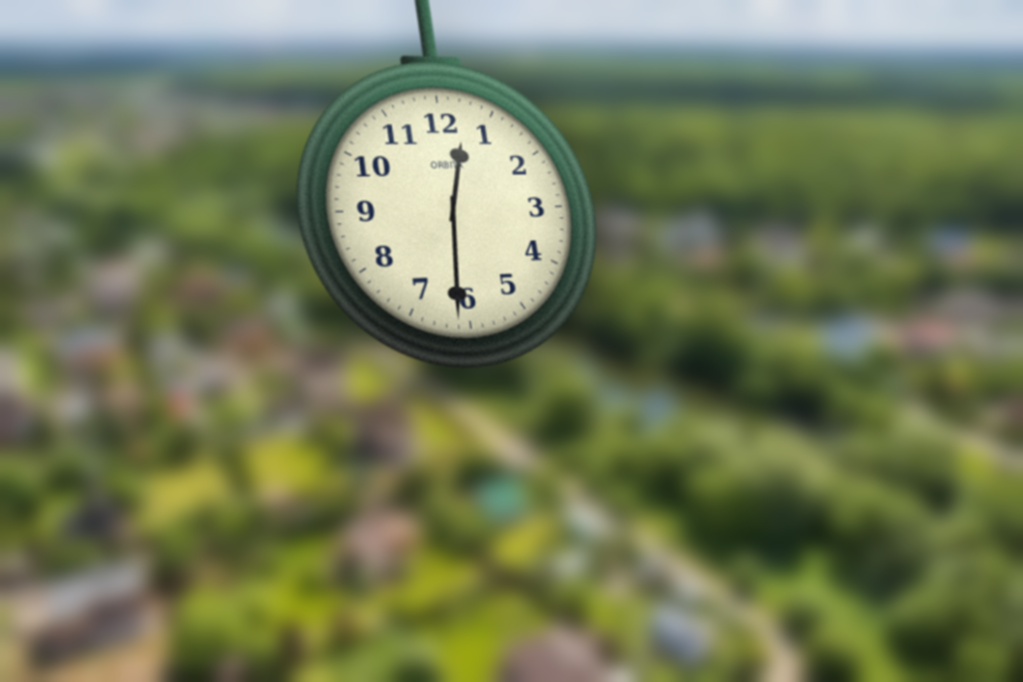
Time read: 12.31
